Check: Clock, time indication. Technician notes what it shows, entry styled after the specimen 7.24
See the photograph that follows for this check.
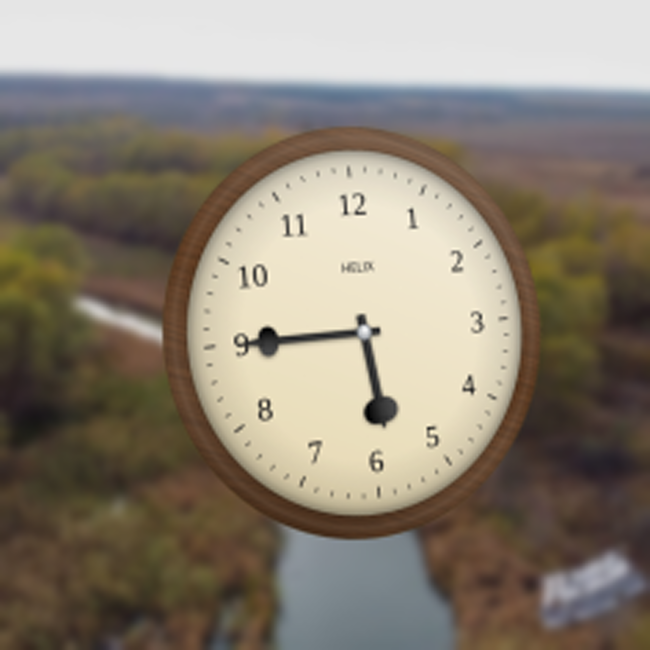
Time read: 5.45
